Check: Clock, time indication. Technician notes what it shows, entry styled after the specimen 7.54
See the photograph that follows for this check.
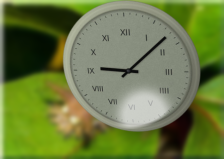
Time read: 9.08
